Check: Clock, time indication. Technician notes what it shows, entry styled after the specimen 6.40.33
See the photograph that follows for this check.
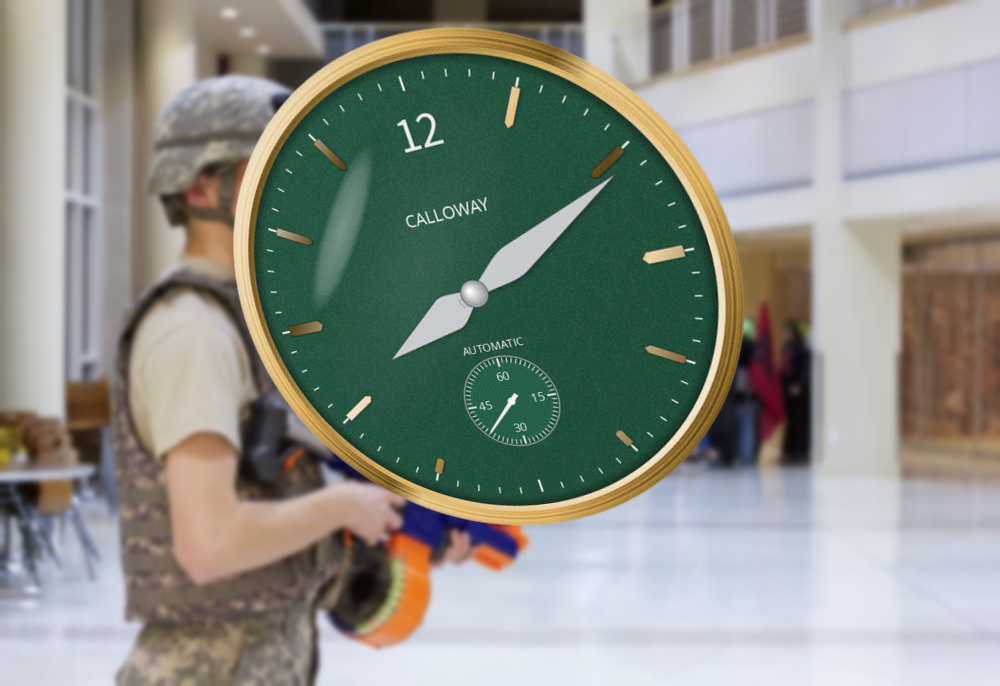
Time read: 8.10.38
